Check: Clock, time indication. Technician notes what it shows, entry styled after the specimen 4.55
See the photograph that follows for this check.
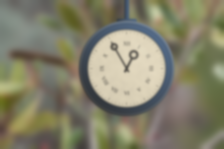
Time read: 12.55
